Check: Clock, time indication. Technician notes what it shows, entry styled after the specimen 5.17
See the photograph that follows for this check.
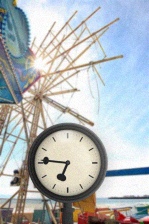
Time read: 6.46
